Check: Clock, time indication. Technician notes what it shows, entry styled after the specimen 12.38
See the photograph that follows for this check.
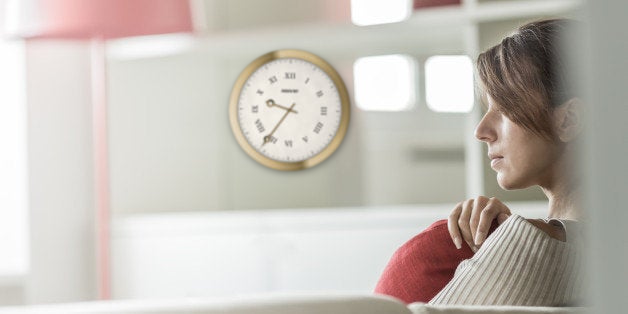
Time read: 9.36
